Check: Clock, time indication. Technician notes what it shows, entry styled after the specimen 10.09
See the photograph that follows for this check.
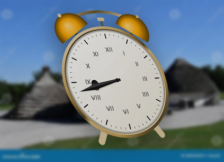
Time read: 8.43
